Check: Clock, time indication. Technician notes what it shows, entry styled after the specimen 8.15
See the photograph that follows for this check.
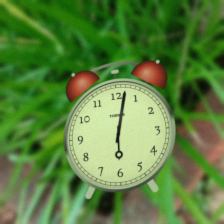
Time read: 6.02
